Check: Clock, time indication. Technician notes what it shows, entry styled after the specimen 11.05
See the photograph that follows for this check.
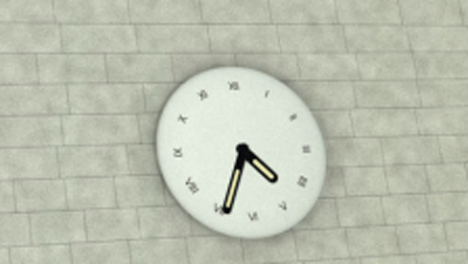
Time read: 4.34
